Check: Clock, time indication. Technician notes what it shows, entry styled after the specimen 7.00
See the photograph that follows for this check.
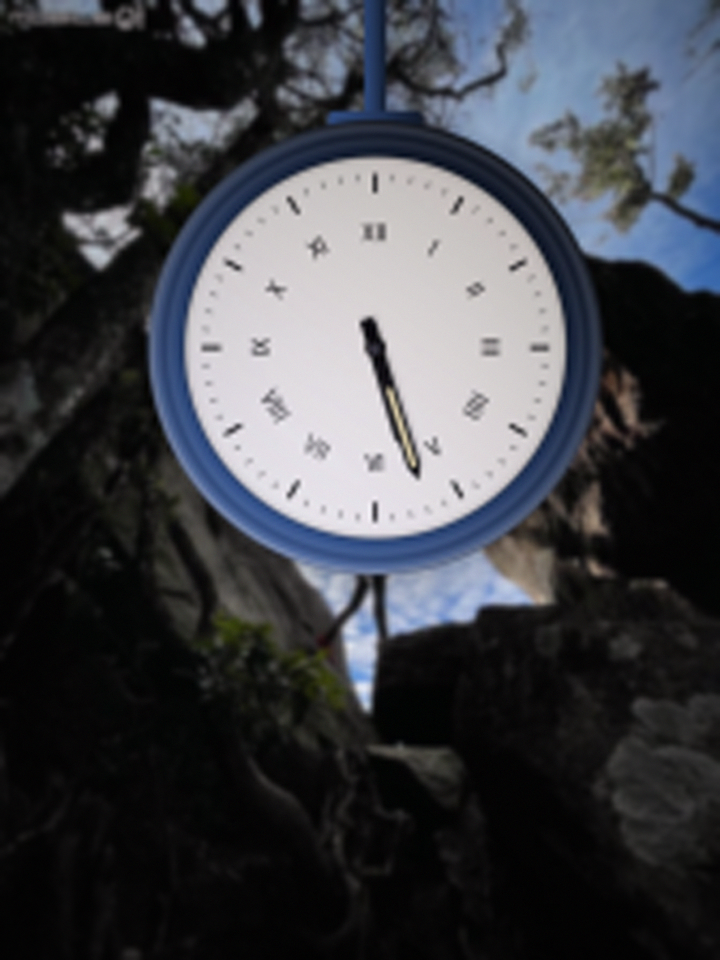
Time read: 5.27
